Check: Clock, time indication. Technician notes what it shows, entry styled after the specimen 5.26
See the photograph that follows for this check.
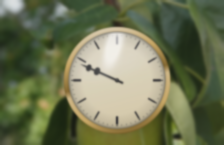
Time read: 9.49
